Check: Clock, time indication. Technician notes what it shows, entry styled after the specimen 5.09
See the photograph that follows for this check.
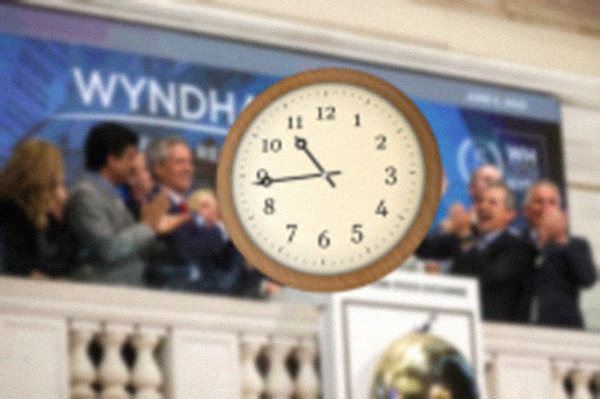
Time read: 10.44
